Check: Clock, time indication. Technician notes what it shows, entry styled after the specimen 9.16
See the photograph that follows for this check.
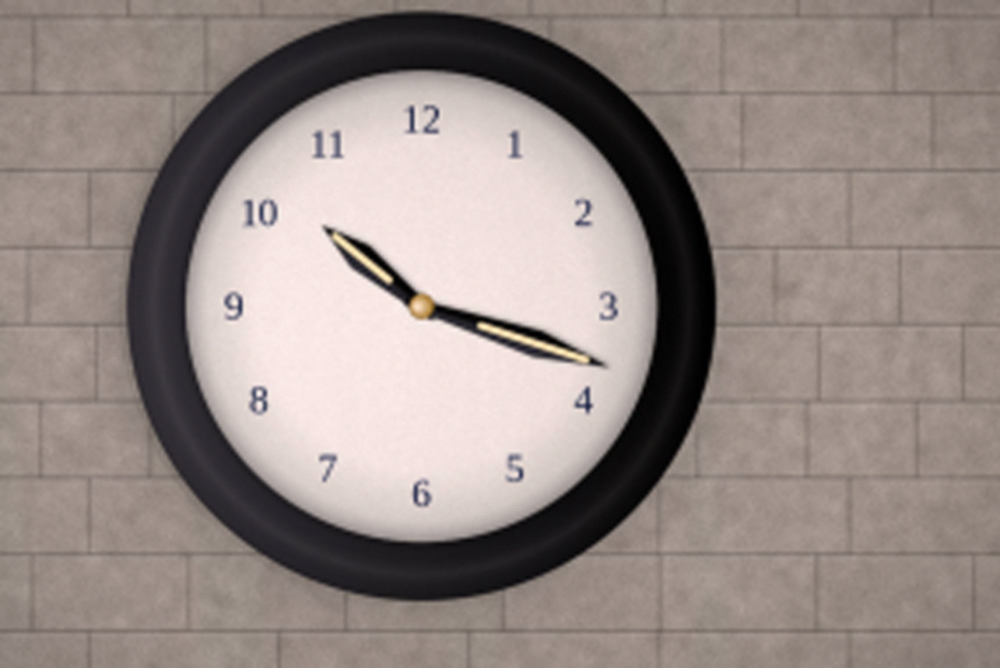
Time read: 10.18
